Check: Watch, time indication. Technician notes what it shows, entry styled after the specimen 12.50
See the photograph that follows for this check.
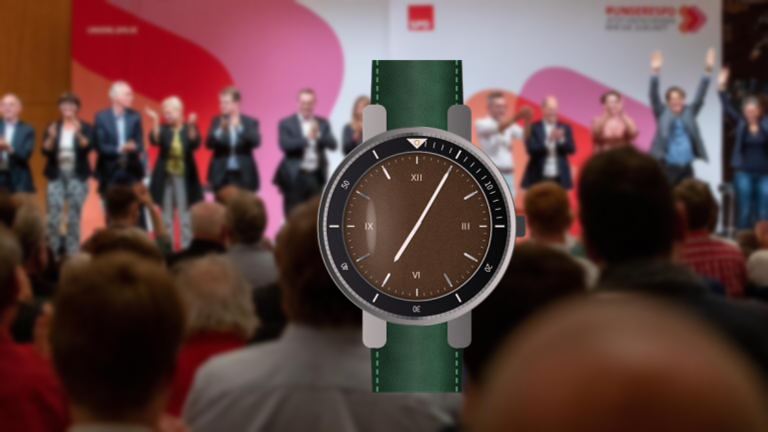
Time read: 7.05
